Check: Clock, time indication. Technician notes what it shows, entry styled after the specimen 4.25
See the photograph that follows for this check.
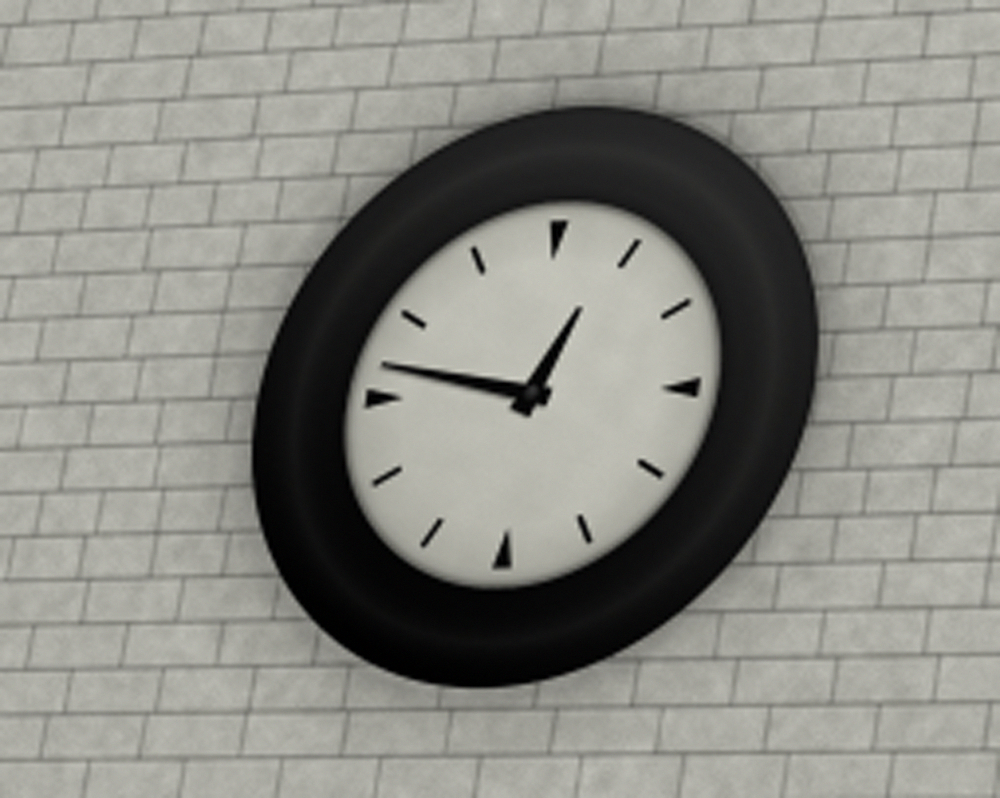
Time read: 12.47
